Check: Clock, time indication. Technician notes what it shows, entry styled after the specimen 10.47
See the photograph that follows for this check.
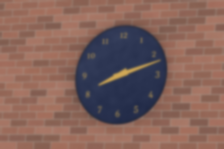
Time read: 8.12
